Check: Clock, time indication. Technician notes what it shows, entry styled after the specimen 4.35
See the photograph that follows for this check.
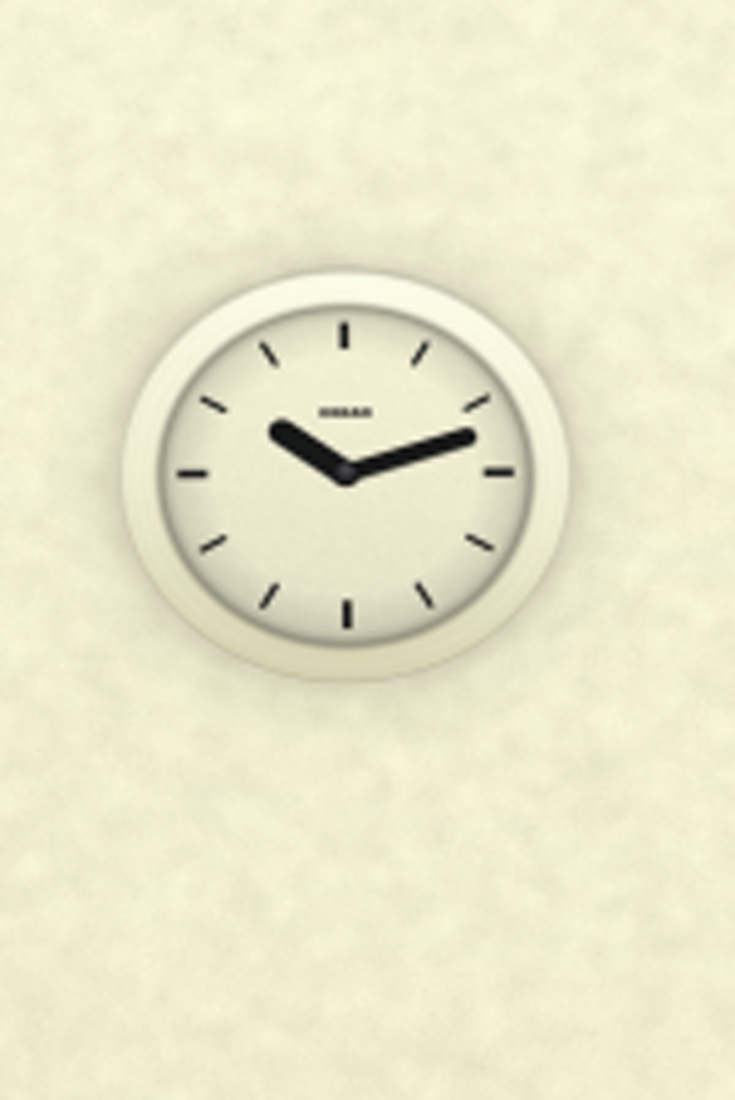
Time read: 10.12
